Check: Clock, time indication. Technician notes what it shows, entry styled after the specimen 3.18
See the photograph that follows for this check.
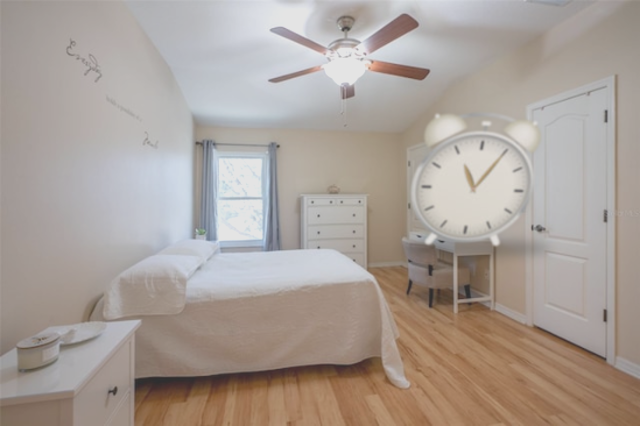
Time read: 11.05
